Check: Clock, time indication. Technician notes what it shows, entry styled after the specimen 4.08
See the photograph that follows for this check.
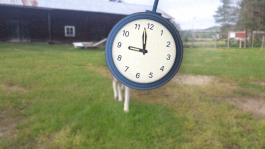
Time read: 8.58
